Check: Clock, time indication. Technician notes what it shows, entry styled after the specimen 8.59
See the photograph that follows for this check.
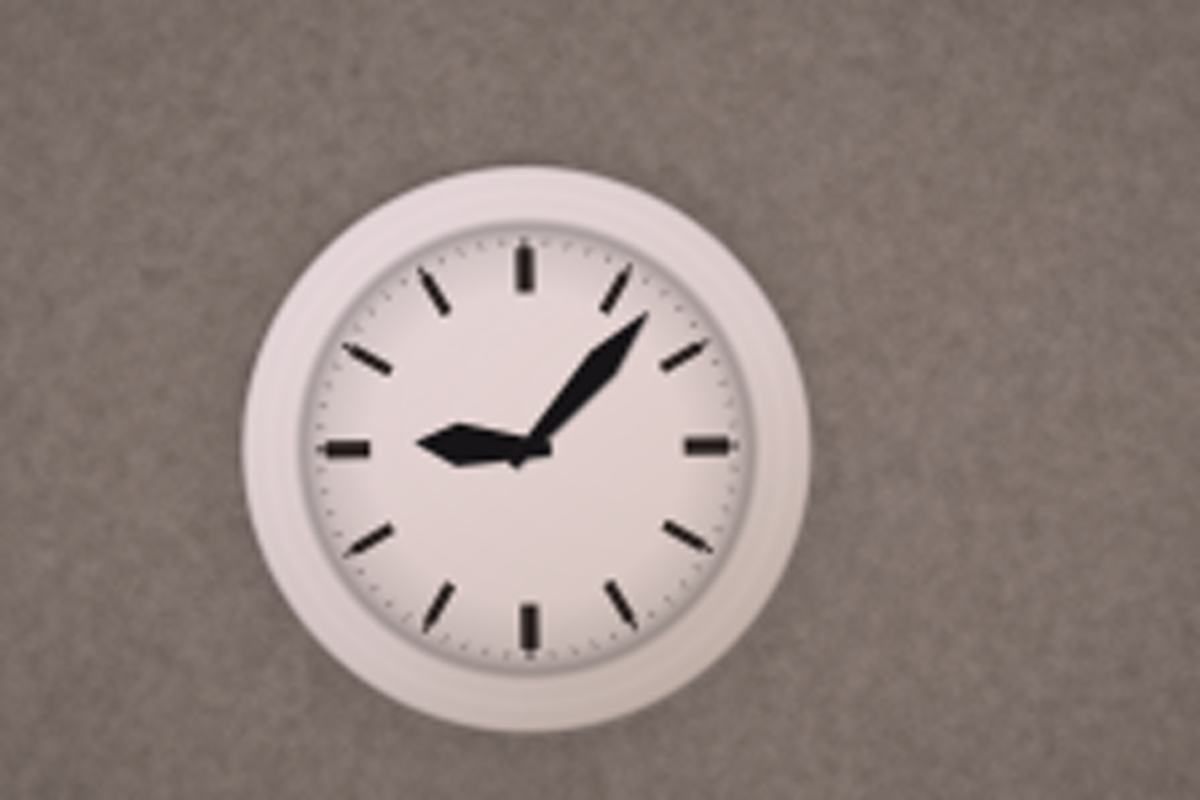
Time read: 9.07
